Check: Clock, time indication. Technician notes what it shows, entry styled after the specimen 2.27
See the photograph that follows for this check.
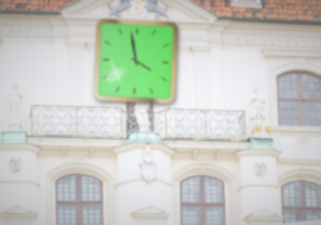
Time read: 3.58
